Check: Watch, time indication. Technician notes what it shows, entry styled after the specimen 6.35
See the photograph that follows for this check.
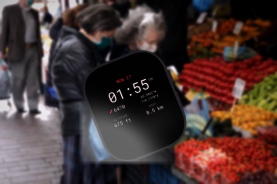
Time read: 1.55
